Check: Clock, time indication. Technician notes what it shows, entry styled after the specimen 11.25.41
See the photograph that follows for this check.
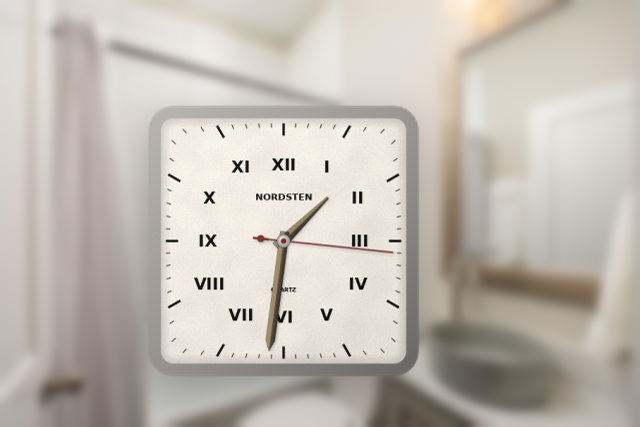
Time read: 1.31.16
